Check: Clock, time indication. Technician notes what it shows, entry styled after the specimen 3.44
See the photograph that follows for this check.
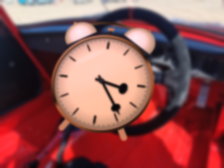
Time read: 3.24
